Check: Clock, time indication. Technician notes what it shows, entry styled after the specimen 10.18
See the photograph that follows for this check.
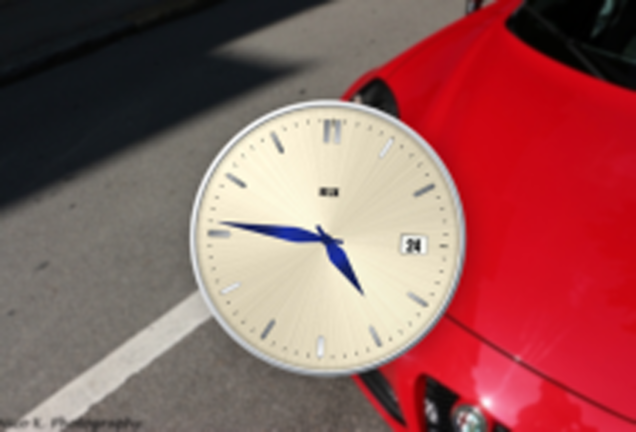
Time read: 4.46
